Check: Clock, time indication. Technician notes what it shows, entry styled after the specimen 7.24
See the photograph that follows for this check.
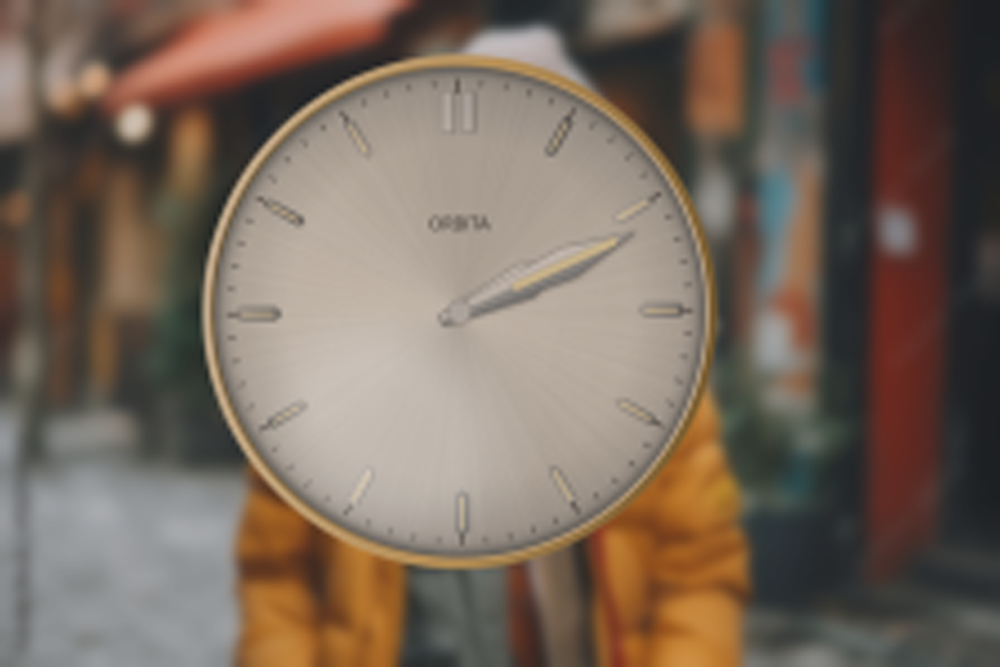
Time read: 2.11
